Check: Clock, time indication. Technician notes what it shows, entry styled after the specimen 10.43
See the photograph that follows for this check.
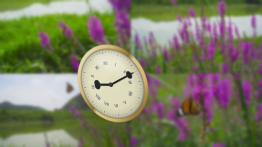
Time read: 9.12
